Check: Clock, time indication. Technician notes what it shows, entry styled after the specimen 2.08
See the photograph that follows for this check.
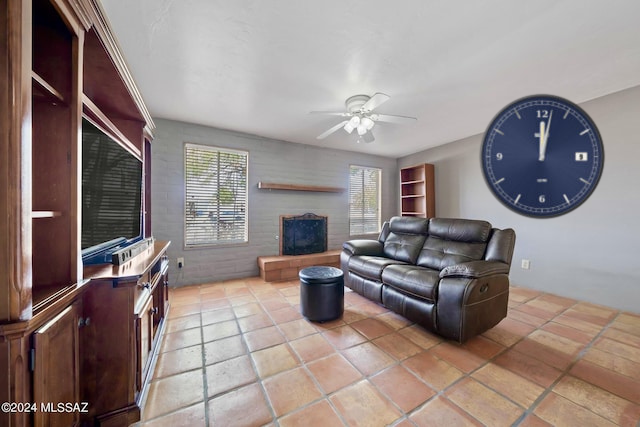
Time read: 12.02
